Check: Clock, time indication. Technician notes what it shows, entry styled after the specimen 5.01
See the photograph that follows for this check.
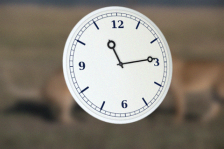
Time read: 11.14
